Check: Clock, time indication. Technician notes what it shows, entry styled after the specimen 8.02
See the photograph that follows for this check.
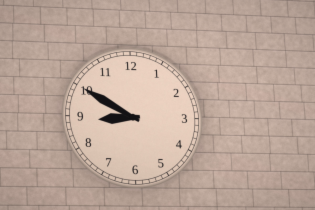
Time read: 8.50
